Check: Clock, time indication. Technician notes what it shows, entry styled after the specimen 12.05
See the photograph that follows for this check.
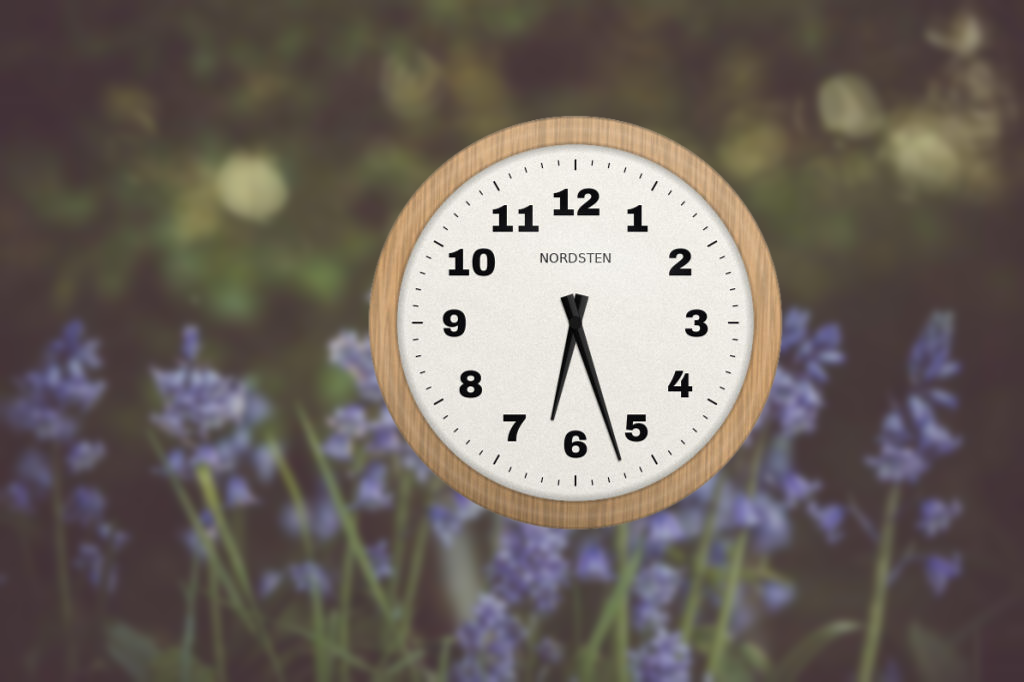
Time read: 6.27
